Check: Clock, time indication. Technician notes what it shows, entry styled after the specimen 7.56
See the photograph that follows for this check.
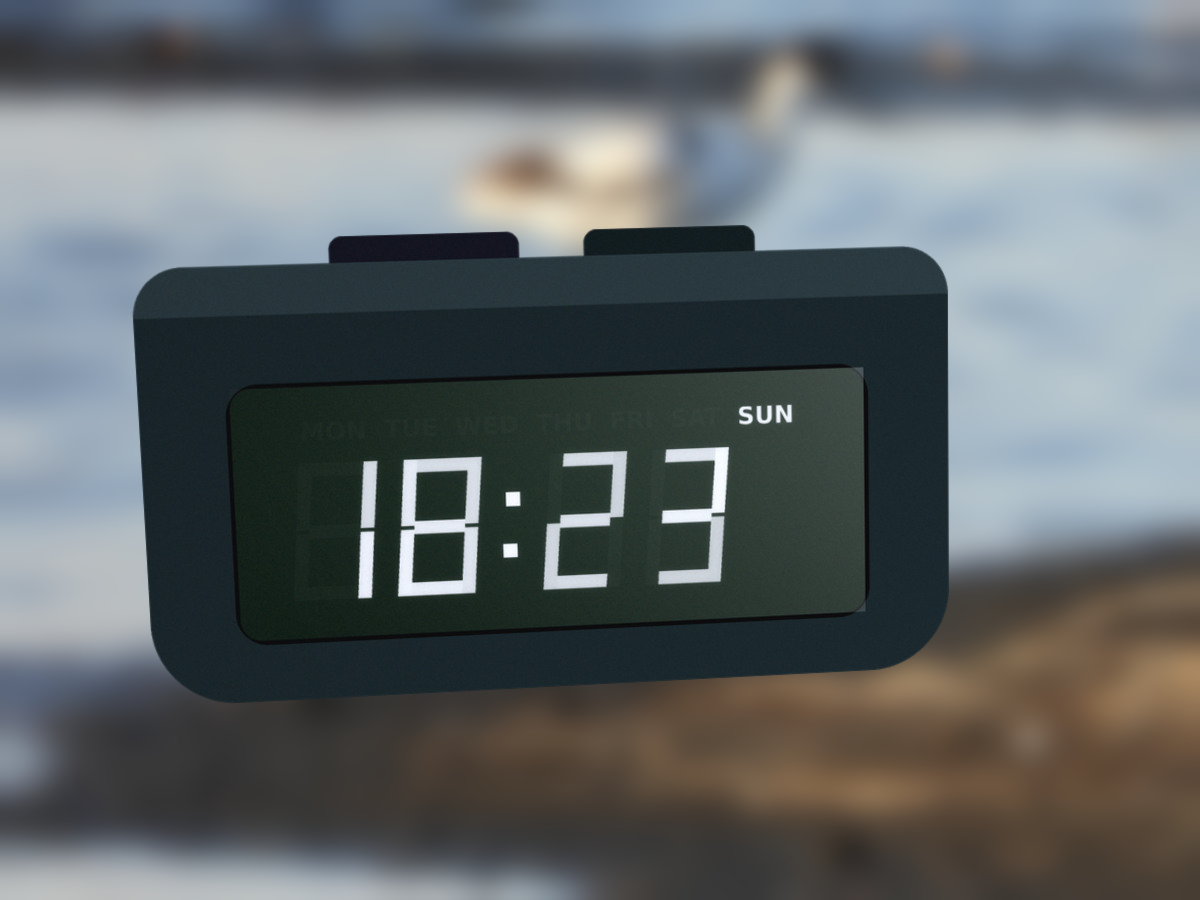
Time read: 18.23
